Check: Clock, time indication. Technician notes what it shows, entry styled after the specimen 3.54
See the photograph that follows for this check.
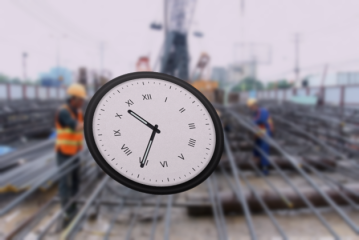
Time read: 10.35
